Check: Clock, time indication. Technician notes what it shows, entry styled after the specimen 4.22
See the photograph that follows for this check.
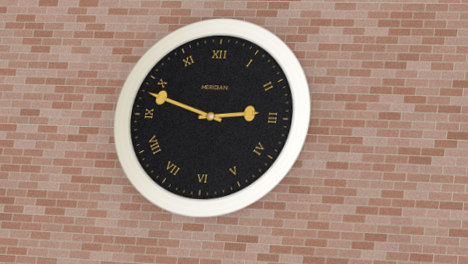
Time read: 2.48
